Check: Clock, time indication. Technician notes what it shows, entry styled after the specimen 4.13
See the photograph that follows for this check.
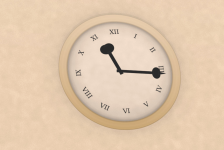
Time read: 11.16
